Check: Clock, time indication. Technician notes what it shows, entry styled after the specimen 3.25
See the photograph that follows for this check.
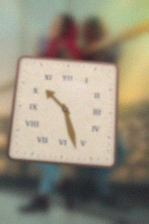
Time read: 10.27
